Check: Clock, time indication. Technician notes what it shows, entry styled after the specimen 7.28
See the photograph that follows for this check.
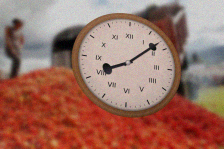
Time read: 8.08
